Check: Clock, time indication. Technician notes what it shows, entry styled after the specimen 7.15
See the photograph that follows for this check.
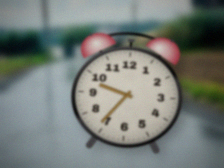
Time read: 9.36
